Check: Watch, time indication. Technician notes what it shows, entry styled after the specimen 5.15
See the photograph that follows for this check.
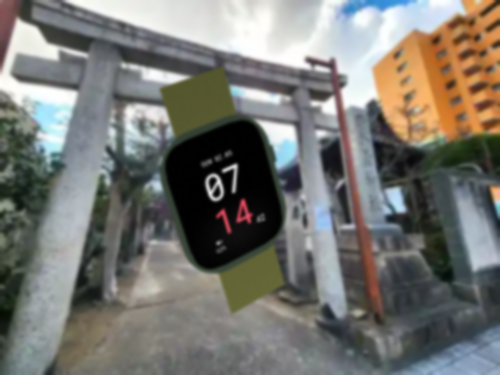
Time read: 7.14
